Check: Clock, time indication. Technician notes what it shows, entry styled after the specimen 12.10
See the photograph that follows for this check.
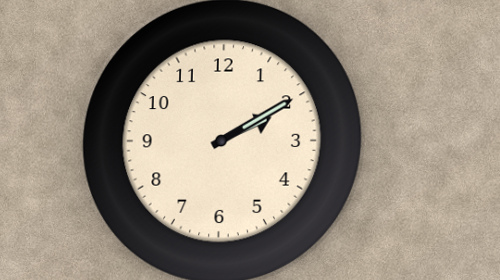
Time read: 2.10
